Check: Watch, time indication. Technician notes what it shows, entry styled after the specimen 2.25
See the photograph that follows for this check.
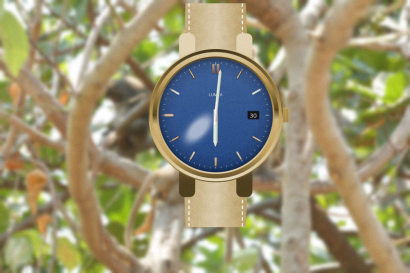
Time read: 6.01
